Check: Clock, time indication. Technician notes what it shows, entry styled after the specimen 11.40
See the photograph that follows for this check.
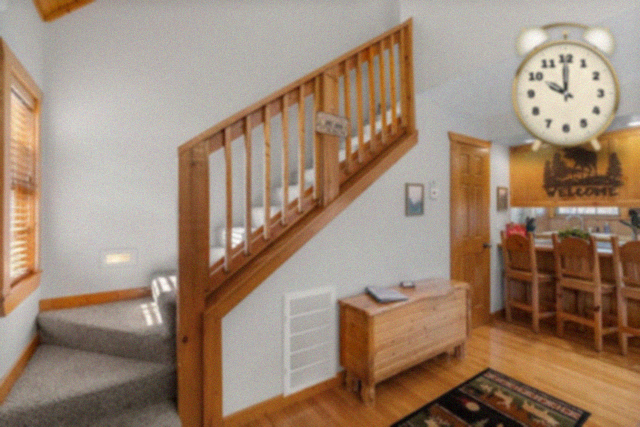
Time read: 10.00
